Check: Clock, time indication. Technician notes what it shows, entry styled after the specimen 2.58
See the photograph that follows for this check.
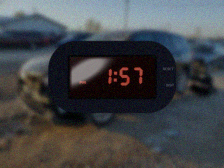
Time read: 1.57
